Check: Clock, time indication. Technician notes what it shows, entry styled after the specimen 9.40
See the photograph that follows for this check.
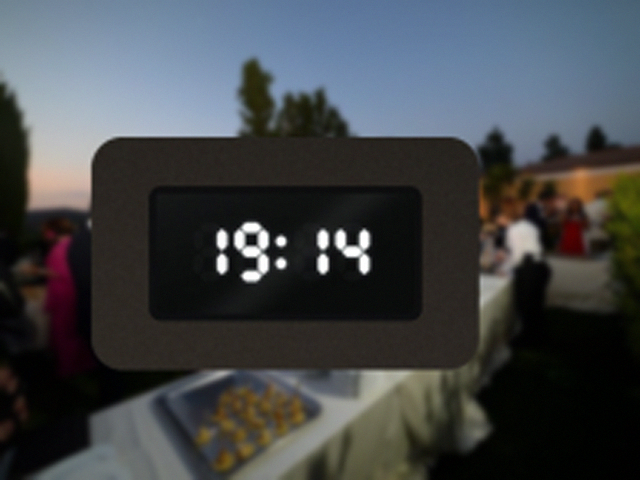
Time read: 19.14
